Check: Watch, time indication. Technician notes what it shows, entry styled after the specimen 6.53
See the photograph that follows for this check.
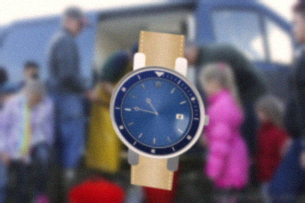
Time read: 10.46
